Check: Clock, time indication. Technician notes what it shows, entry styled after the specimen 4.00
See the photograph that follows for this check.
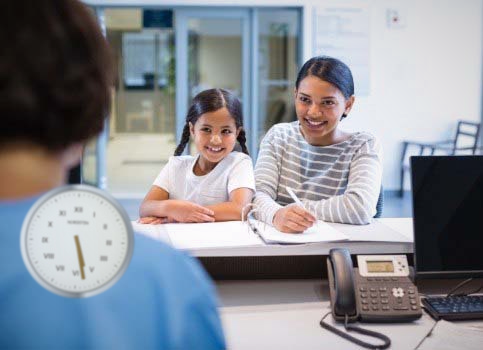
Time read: 5.28
